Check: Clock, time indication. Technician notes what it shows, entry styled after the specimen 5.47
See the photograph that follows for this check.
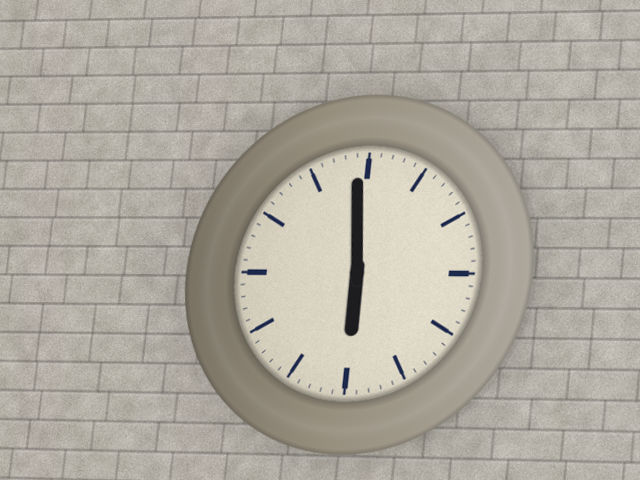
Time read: 5.59
